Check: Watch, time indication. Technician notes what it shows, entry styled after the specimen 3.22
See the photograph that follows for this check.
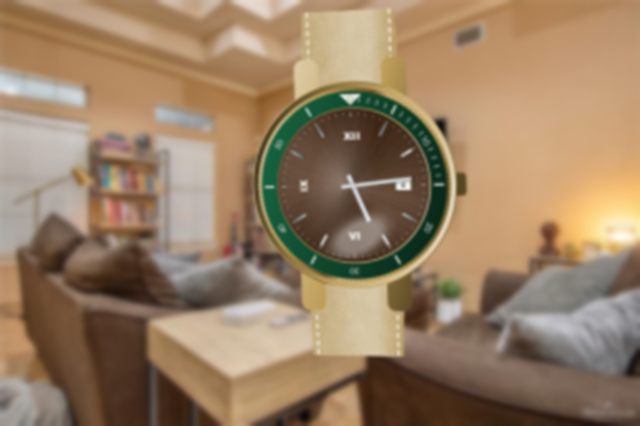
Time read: 5.14
